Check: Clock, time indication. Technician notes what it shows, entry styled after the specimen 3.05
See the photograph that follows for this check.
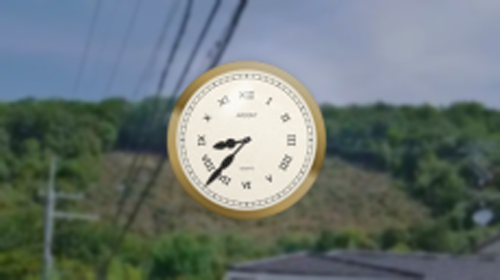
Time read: 8.37
